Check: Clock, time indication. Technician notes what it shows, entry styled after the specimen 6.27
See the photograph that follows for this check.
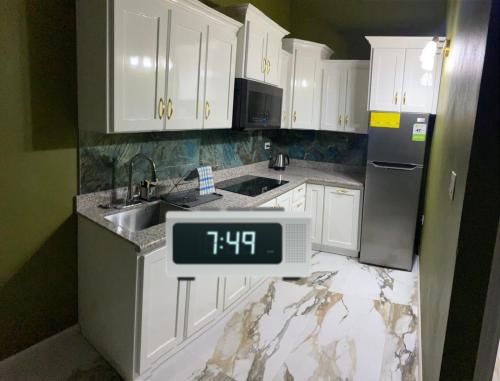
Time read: 7.49
